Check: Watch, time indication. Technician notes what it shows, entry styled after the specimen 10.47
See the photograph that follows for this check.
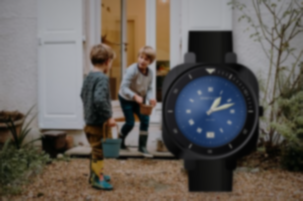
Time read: 1.12
